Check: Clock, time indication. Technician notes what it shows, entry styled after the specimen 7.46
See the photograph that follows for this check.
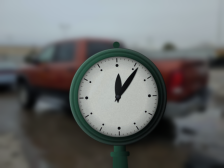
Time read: 12.06
